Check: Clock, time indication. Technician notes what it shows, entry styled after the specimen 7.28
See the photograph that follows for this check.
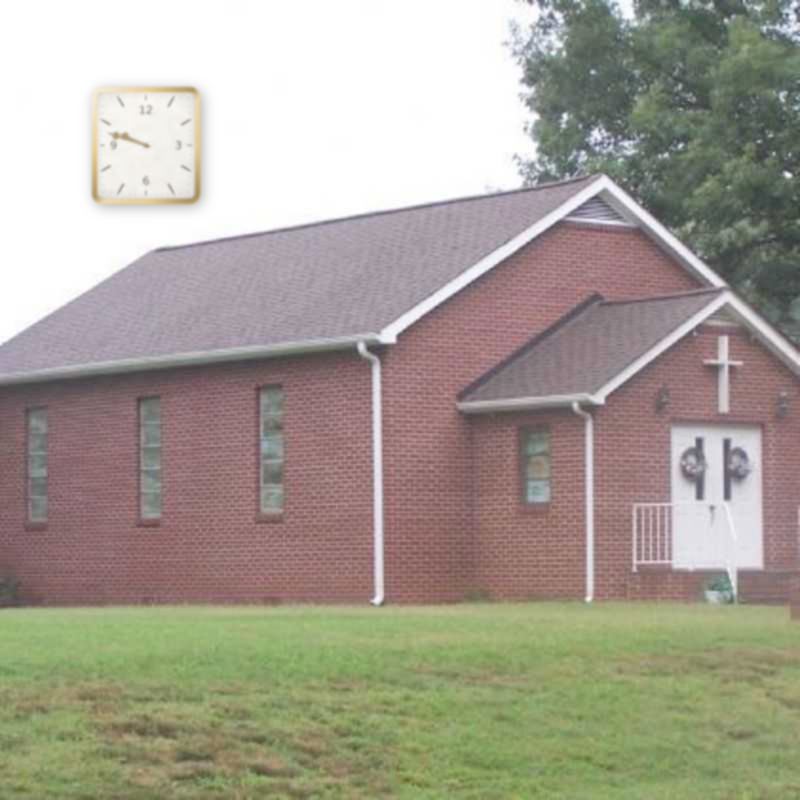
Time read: 9.48
